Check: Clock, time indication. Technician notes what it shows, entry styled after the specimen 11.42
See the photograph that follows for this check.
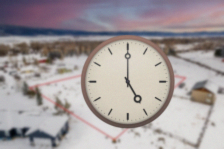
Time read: 5.00
